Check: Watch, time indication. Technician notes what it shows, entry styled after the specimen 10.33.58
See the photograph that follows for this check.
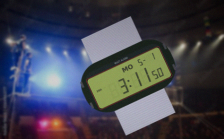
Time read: 3.11.50
